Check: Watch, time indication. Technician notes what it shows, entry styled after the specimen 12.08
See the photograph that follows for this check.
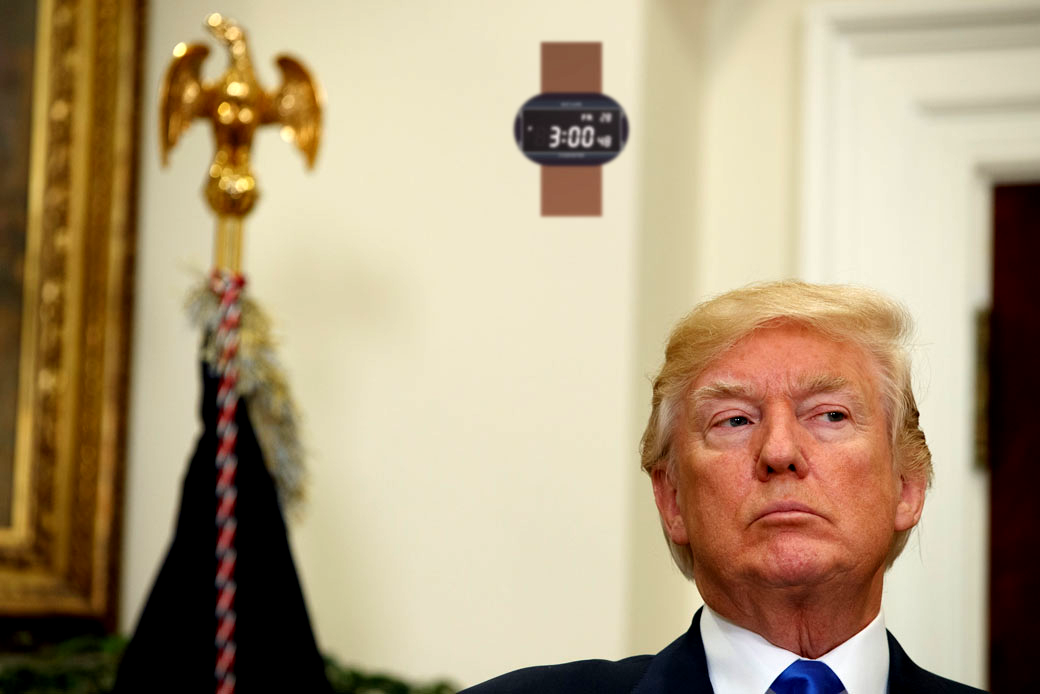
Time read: 3.00
